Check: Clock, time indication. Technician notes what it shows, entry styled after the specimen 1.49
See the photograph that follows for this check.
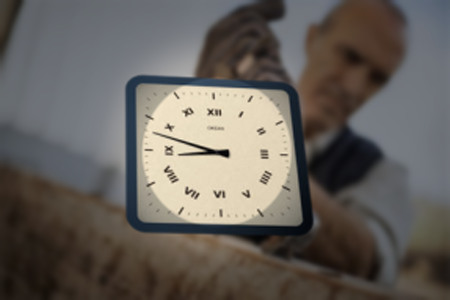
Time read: 8.48
